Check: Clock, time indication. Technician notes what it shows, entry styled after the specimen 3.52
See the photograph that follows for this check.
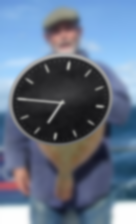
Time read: 6.45
